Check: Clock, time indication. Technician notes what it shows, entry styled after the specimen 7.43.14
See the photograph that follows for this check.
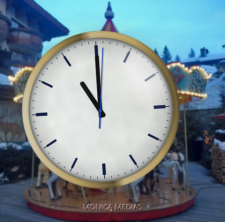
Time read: 11.00.01
